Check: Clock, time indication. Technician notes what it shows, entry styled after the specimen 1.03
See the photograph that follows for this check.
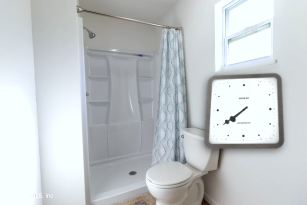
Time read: 7.39
